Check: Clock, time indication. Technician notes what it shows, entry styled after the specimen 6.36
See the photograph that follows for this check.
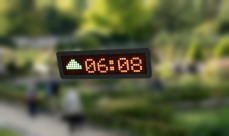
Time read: 6.08
